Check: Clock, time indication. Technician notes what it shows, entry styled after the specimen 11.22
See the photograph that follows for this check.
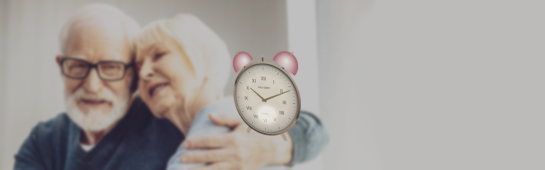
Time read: 10.11
